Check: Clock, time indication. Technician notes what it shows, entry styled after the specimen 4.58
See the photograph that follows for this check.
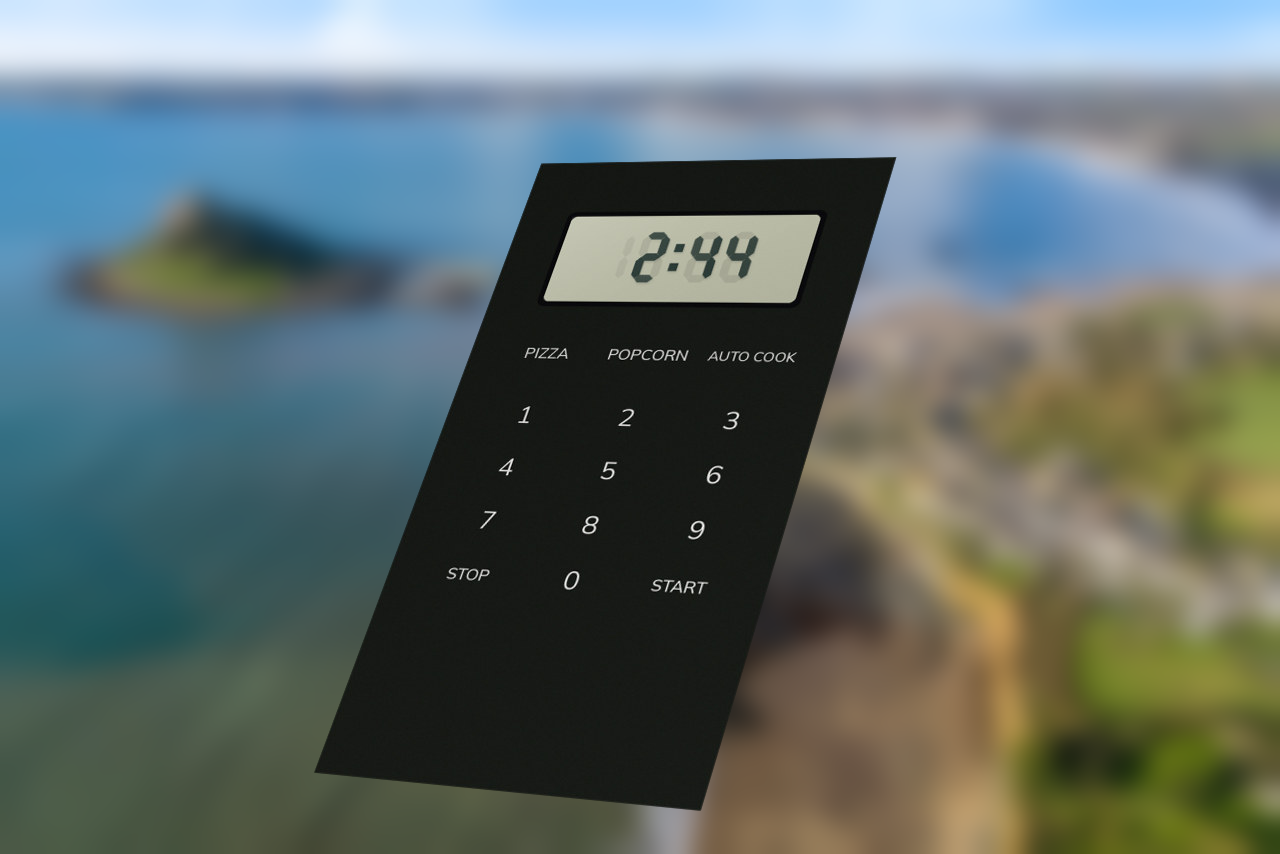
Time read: 2.44
